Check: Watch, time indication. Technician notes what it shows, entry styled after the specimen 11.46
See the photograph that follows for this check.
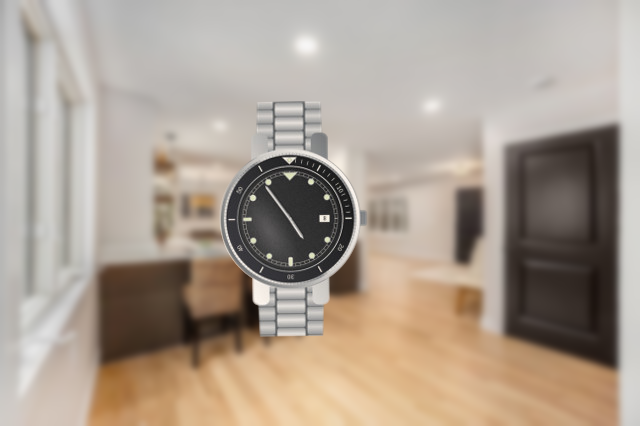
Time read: 4.54
